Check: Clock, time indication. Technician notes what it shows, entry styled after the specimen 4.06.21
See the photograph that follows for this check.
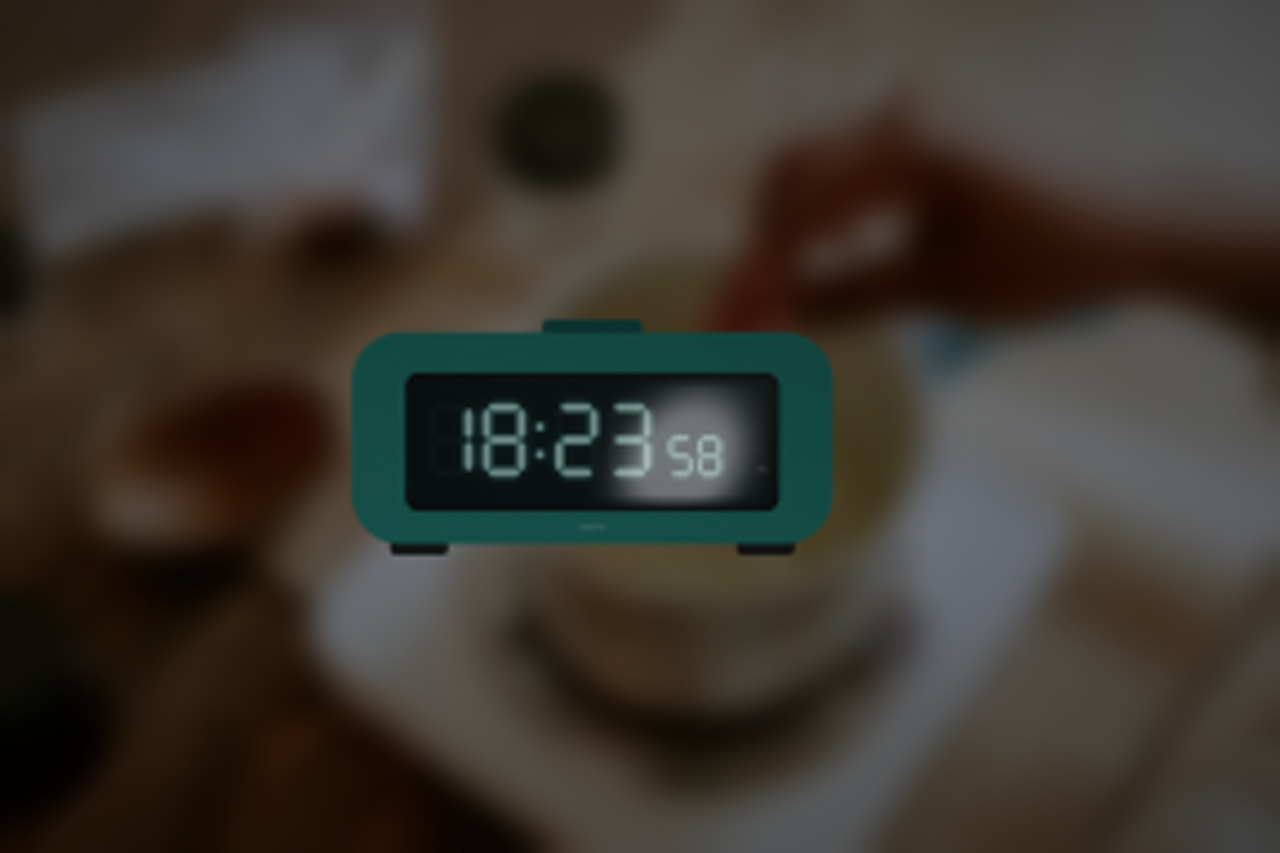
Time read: 18.23.58
